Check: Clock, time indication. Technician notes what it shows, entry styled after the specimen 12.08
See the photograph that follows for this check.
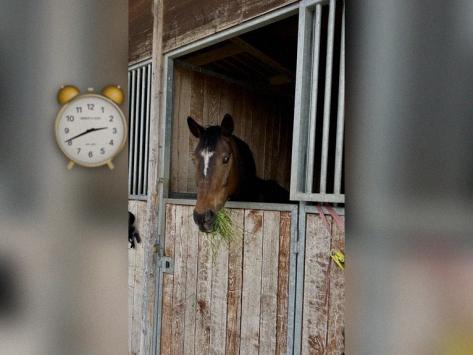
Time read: 2.41
